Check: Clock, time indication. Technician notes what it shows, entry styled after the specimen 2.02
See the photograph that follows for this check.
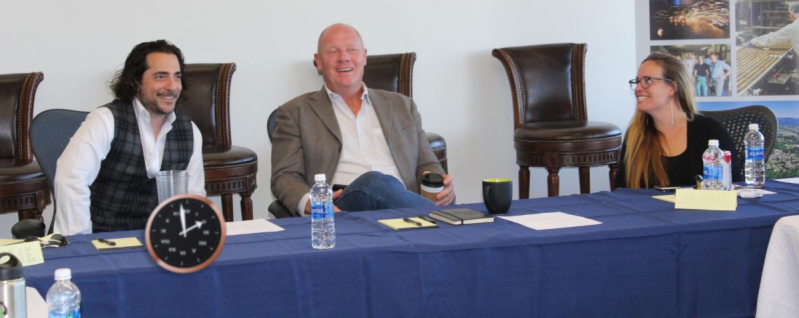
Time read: 1.58
